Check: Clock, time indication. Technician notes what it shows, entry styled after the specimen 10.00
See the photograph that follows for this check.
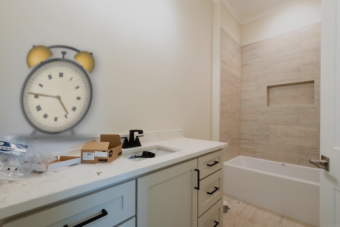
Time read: 4.46
